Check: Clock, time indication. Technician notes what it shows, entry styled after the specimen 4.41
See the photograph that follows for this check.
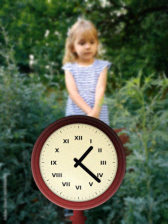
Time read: 1.22
